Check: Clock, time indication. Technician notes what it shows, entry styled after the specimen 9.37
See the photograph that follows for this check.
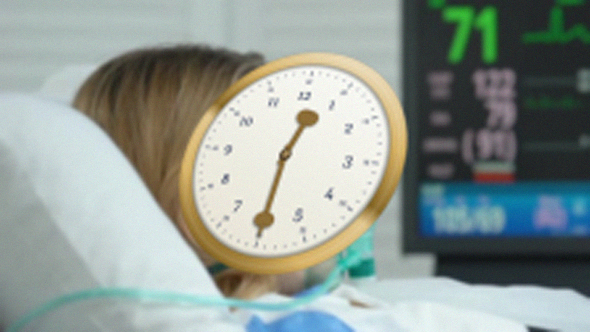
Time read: 12.30
